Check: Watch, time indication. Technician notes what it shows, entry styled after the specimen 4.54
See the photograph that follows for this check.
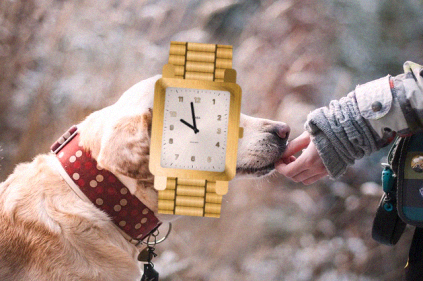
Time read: 9.58
